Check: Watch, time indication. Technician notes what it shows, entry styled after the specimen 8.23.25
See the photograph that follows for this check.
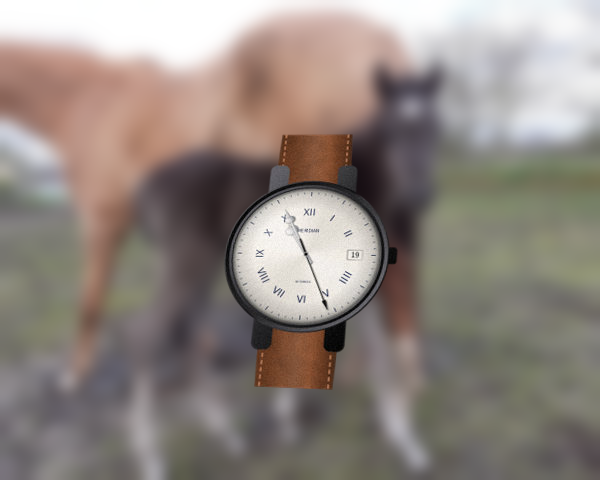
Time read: 10.55.26
